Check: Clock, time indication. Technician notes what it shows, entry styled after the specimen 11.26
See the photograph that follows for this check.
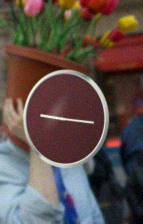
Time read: 9.16
